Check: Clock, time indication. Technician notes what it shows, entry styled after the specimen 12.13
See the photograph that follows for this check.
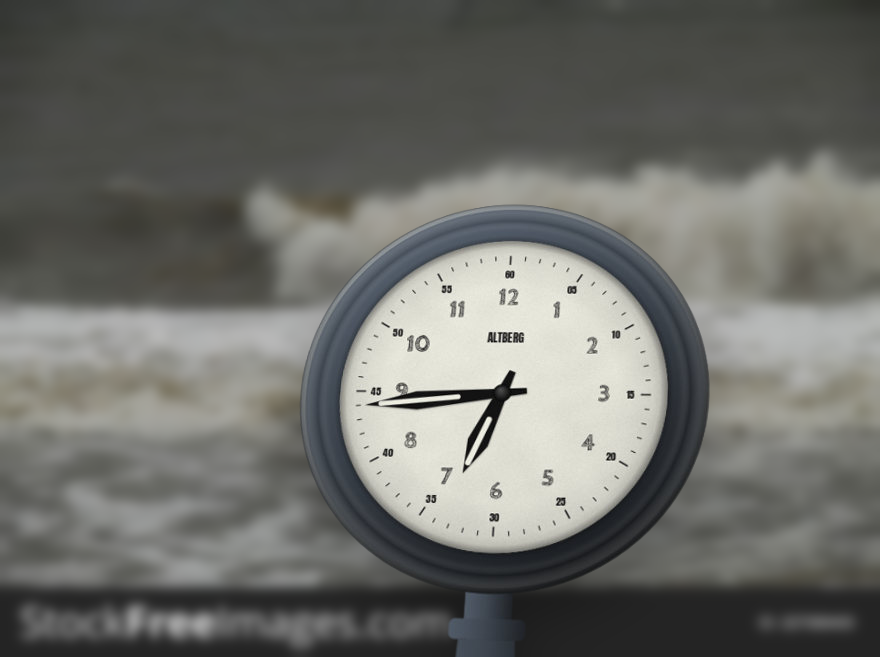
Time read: 6.44
